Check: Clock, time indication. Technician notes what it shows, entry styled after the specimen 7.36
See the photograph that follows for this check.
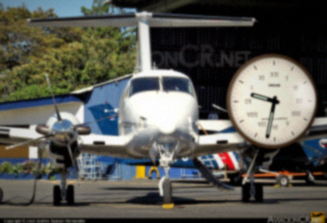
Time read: 9.32
